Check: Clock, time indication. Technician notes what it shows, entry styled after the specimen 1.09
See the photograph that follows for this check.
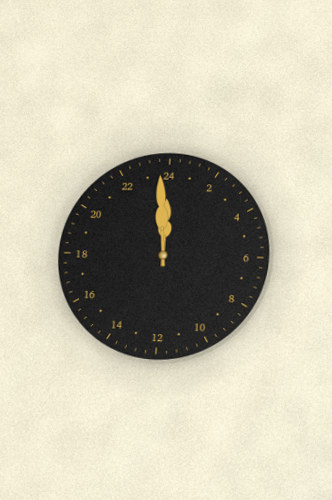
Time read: 23.59
